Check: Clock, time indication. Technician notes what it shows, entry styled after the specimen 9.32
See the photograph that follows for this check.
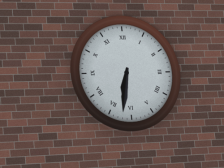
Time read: 6.32
